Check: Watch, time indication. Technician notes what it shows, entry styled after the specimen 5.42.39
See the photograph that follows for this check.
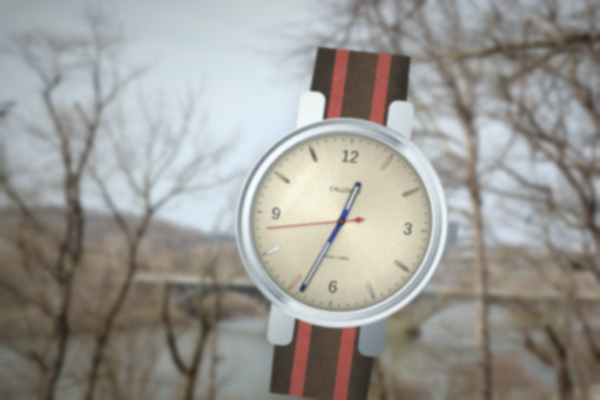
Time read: 12.33.43
